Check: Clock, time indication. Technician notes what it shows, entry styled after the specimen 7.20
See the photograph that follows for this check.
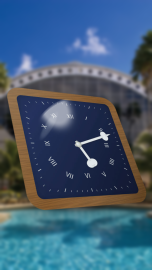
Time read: 5.12
